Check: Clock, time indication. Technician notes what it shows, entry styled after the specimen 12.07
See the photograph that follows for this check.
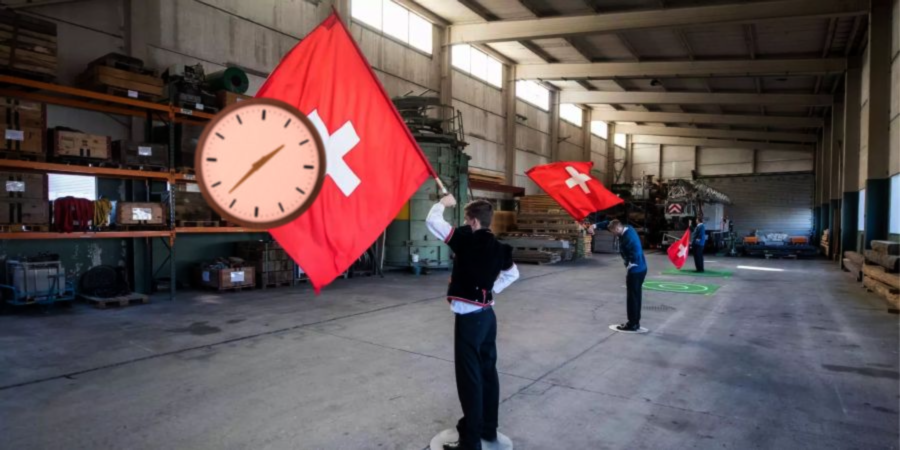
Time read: 1.37
